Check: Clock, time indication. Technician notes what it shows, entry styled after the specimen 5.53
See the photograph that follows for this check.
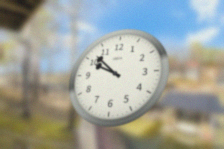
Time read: 9.52
